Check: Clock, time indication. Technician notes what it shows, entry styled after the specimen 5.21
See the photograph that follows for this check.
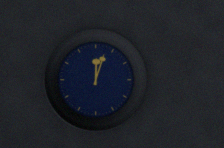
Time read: 12.03
